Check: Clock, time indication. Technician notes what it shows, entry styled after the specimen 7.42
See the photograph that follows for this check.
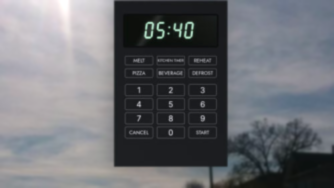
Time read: 5.40
